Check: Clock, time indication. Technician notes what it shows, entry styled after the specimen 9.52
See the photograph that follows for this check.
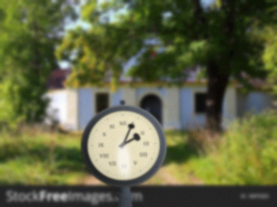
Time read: 2.04
